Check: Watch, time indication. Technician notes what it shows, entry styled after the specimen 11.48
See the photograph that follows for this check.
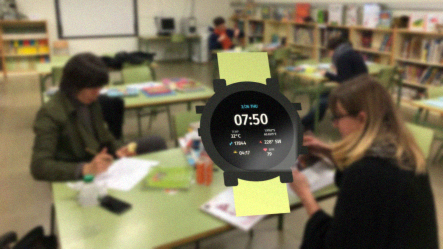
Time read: 7.50
